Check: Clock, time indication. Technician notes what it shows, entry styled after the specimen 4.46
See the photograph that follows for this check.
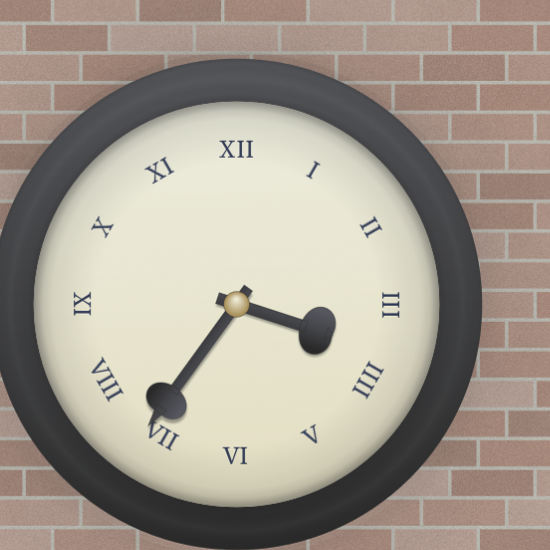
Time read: 3.36
